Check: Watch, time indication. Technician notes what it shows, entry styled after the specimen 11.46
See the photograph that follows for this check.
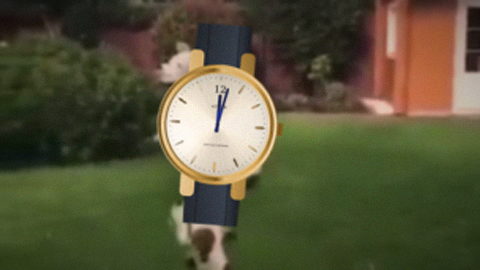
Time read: 12.02
